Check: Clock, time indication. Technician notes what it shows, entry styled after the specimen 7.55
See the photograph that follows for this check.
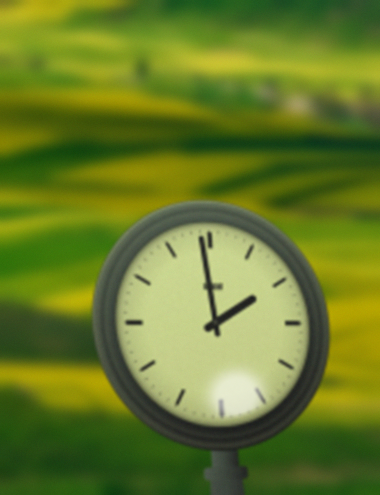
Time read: 1.59
